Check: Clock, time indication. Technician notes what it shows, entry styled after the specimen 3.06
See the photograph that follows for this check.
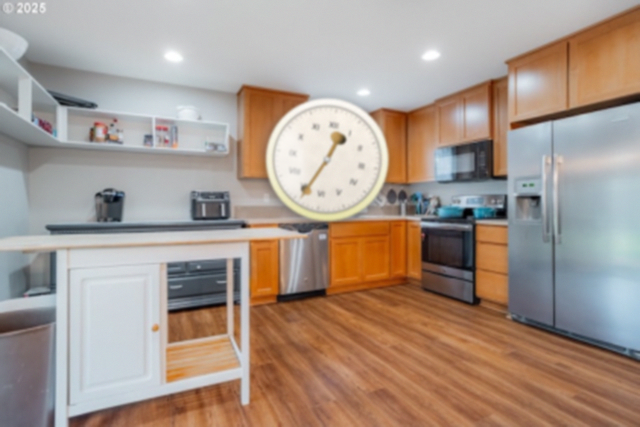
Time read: 12.34
